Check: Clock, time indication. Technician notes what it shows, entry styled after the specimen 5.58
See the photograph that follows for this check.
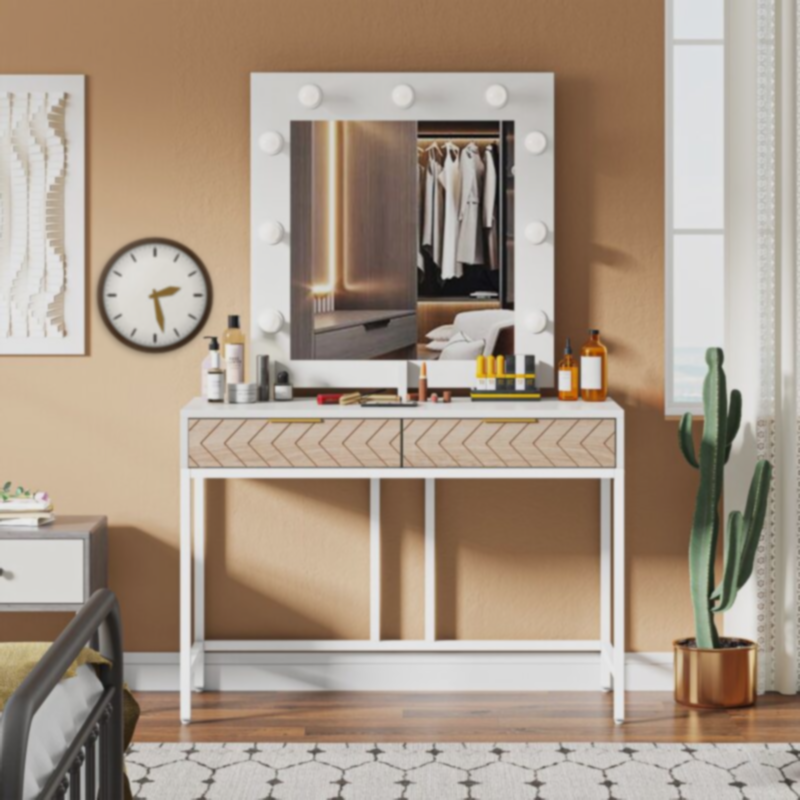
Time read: 2.28
